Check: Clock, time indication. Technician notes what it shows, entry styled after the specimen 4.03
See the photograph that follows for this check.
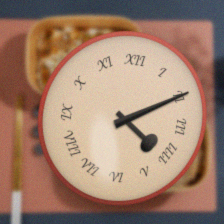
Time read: 4.10
